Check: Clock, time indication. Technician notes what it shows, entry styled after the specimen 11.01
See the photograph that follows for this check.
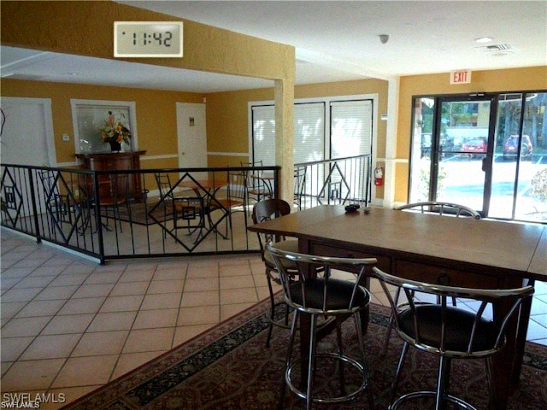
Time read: 11.42
